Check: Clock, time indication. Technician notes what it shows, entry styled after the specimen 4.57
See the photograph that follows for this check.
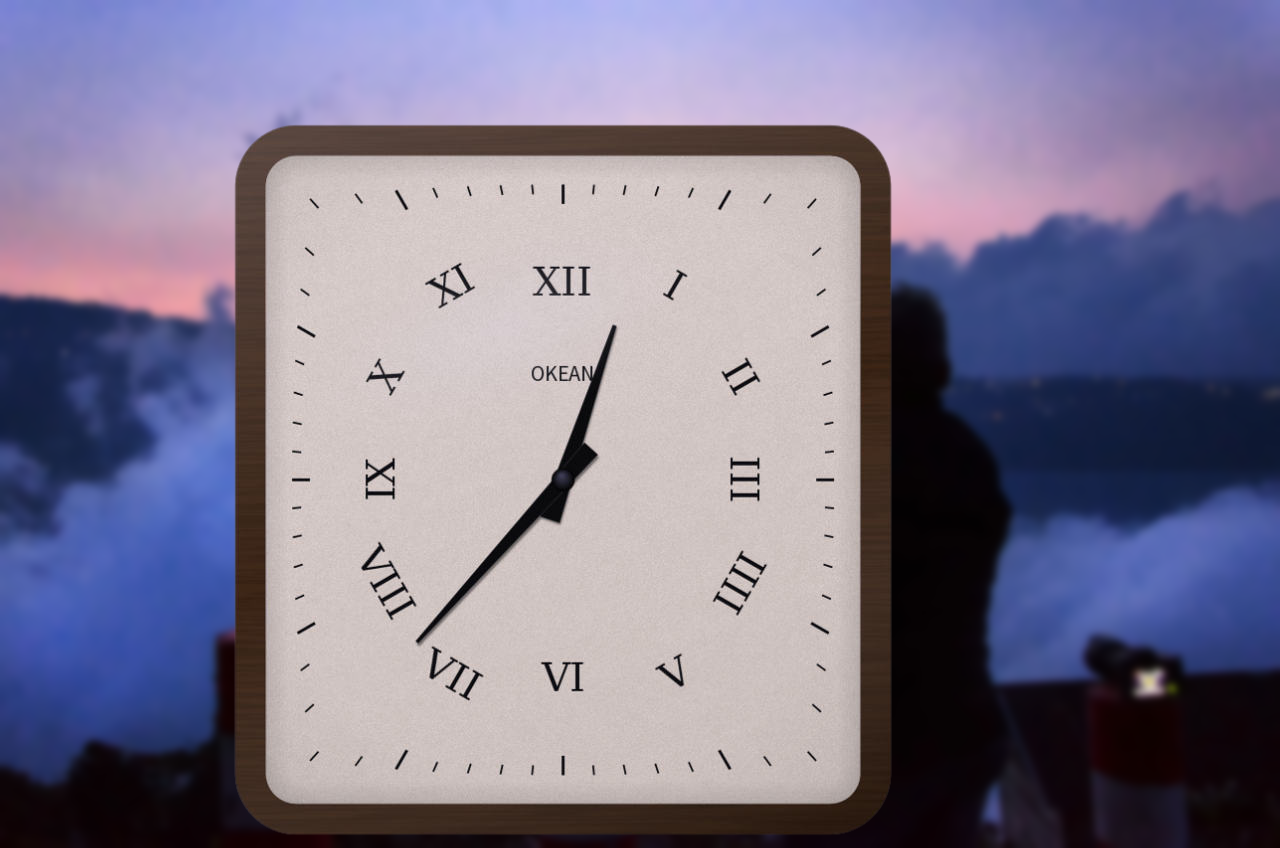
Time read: 12.37
